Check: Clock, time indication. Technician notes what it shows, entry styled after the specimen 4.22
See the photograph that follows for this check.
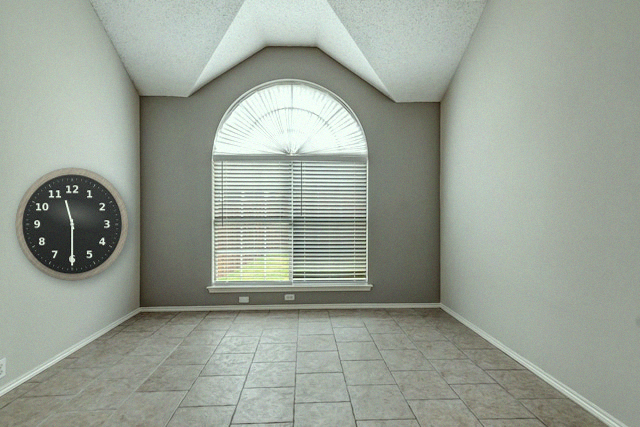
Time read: 11.30
